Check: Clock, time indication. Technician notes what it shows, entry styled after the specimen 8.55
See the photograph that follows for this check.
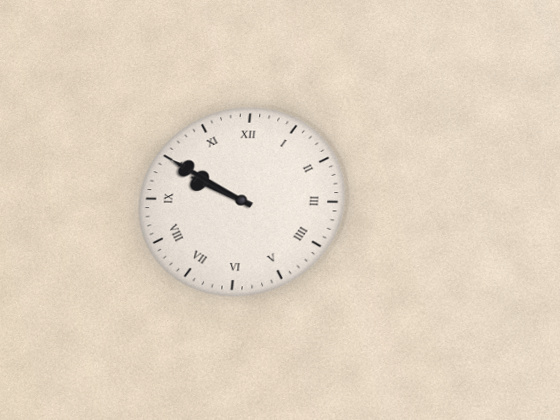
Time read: 9.50
